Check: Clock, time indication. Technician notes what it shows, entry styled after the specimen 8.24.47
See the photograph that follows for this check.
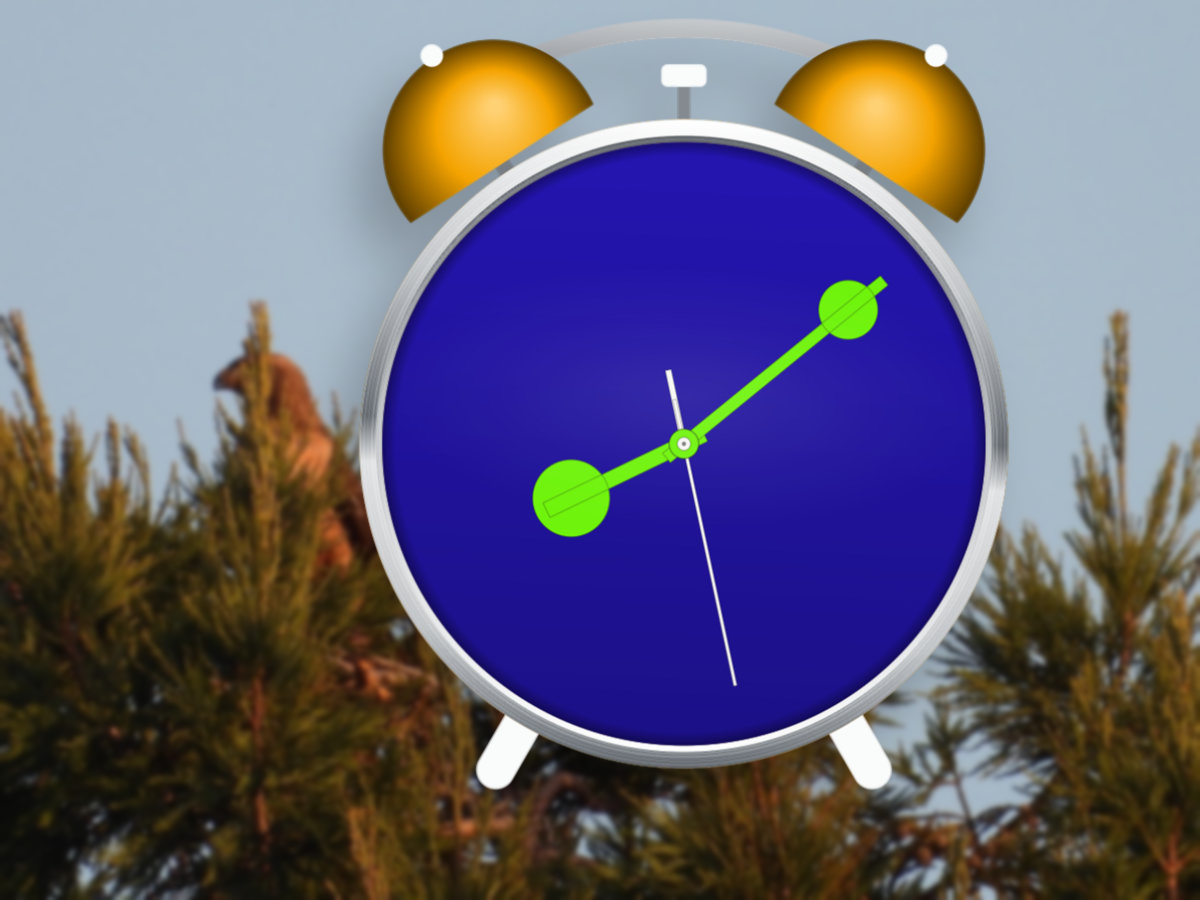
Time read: 8.08.28
